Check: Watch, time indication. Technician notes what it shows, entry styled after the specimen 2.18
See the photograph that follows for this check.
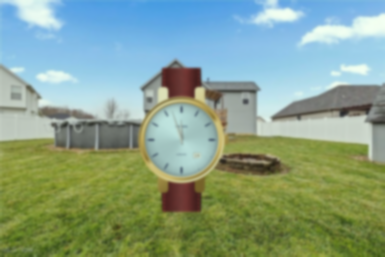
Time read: 11.57
